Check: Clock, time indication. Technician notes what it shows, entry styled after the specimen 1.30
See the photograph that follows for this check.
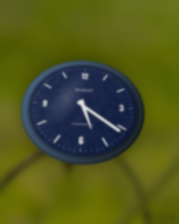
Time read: 5.21
